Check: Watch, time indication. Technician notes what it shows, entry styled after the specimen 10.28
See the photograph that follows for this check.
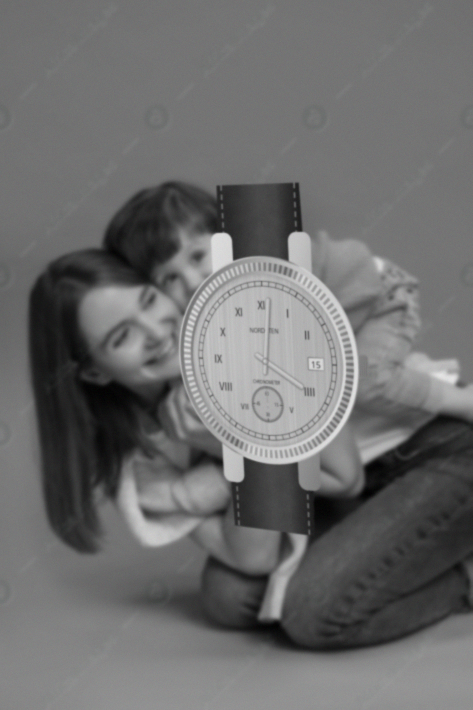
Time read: 4.01
